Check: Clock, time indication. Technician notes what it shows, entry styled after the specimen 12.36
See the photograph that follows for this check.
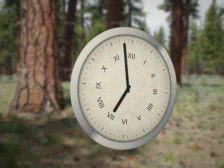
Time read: 6.58
